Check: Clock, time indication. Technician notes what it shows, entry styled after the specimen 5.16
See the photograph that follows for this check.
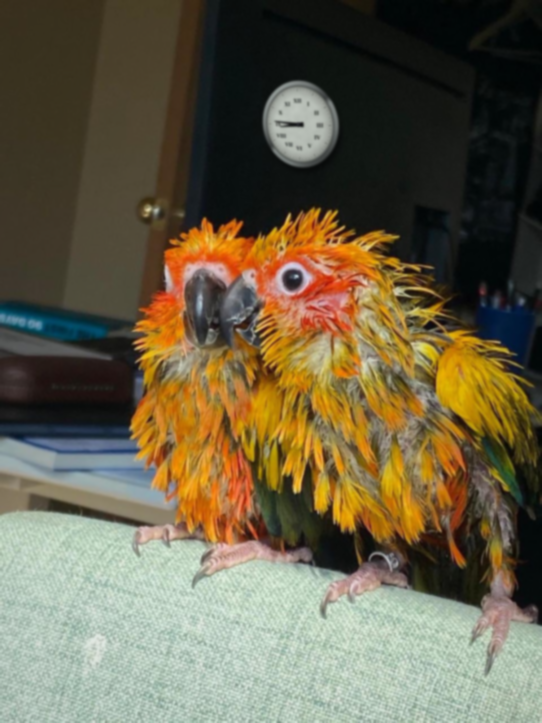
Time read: 8.46
